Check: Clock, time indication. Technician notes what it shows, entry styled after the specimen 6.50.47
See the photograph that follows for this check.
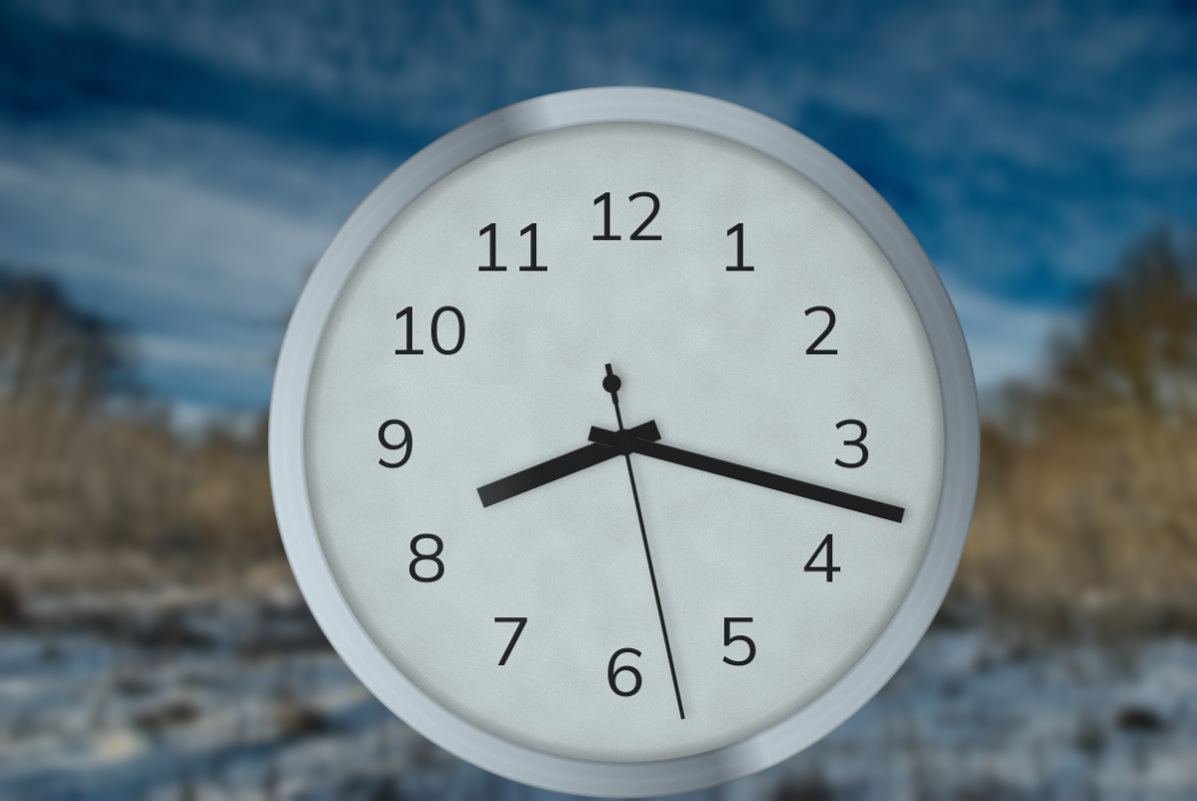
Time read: 8.17.28
